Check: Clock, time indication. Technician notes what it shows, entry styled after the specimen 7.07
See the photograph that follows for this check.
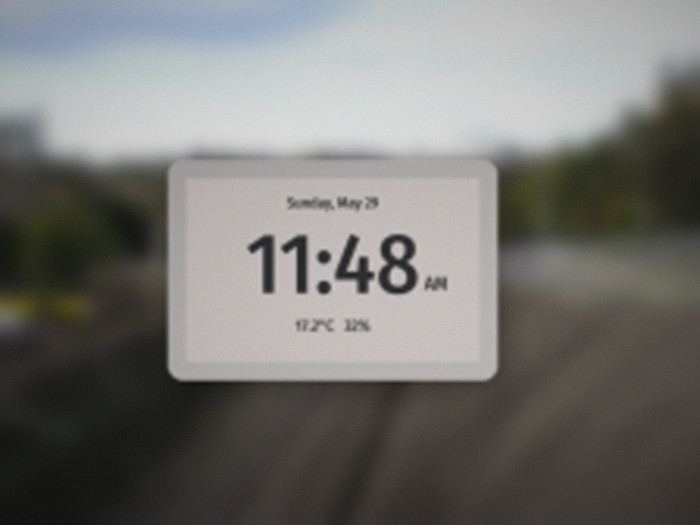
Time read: 11.48
